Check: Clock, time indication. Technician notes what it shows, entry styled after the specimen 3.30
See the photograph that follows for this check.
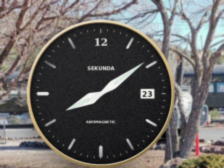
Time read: 8.09
